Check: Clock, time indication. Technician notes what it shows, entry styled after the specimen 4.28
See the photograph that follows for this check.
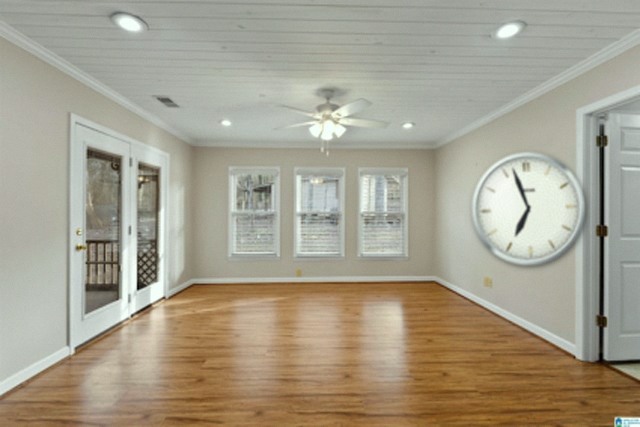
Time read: 6.57
